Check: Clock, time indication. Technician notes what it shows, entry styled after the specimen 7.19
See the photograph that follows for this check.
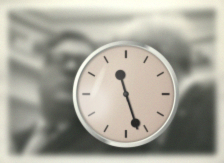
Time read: 11.27
